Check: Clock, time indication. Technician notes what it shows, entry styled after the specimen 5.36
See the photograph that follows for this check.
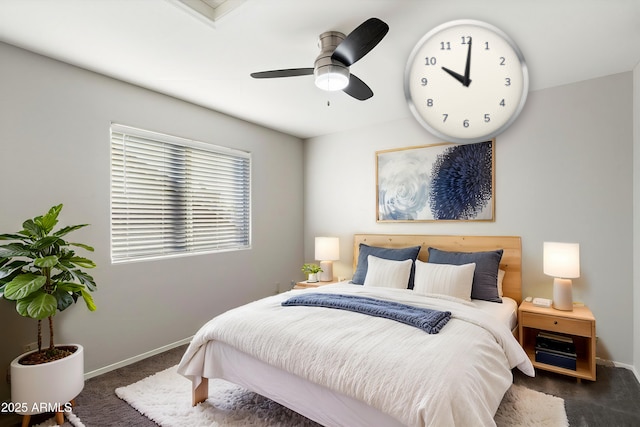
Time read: 10.01
